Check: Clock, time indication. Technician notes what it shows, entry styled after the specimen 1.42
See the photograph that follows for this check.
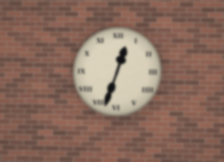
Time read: 12.33
